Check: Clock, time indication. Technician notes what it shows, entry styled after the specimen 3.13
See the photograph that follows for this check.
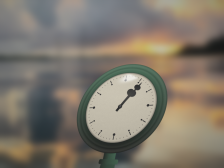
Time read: 1.06
